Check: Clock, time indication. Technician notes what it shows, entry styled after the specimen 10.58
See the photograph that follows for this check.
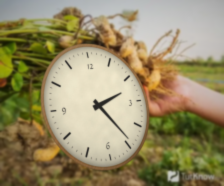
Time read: 2.24
